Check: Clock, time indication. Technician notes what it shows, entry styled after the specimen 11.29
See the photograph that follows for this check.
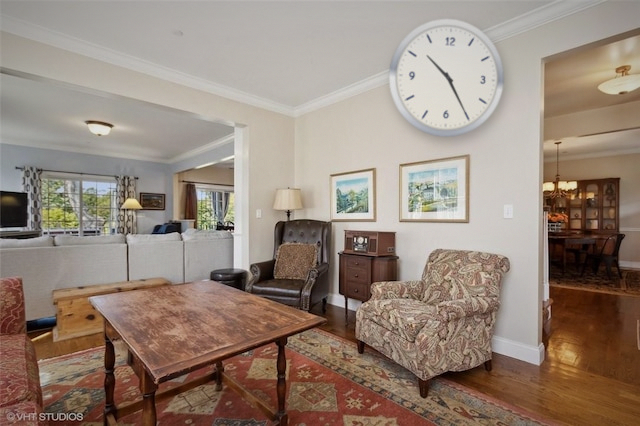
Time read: 10.25
